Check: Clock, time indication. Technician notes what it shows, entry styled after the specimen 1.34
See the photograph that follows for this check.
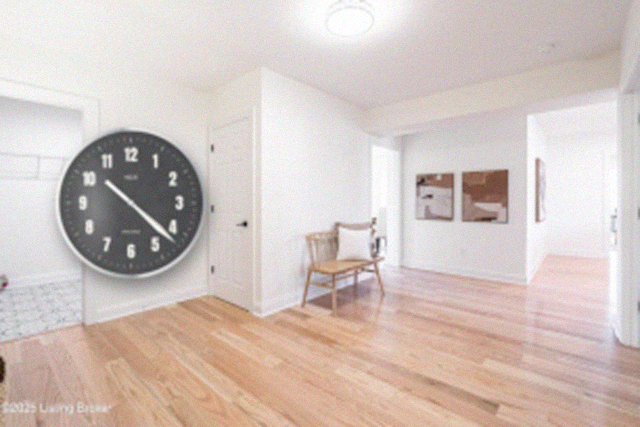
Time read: 10.22
